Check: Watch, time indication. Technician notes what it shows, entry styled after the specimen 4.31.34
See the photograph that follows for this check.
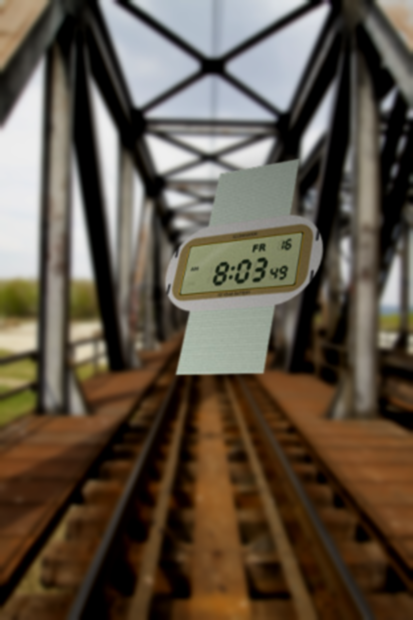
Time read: 8.03.49
